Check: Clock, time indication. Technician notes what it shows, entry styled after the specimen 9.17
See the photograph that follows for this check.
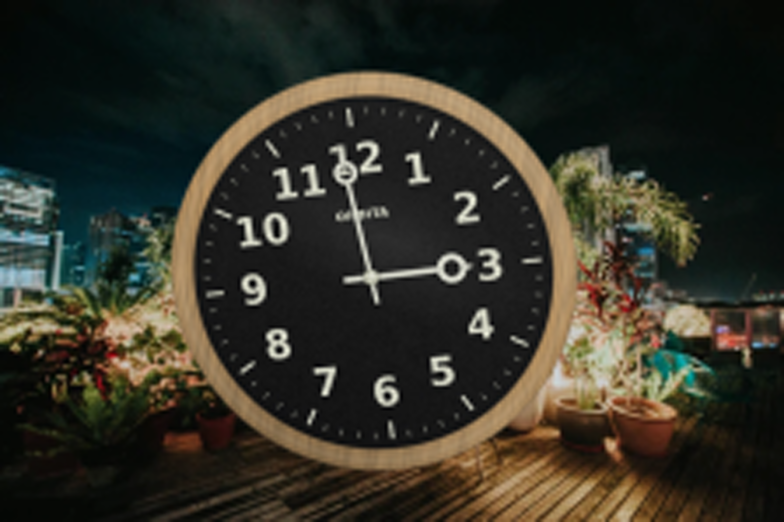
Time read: 2.59
